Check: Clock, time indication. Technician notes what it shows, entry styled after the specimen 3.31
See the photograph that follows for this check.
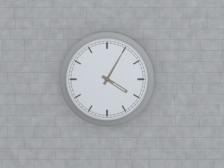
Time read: 4.05
